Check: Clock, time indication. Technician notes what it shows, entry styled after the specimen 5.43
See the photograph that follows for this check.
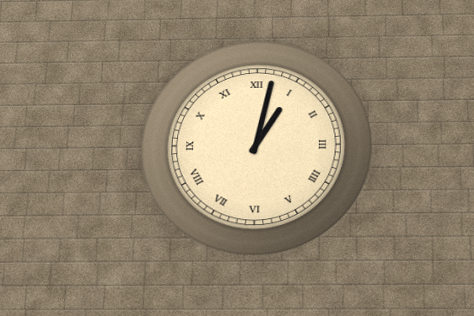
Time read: 1.02
